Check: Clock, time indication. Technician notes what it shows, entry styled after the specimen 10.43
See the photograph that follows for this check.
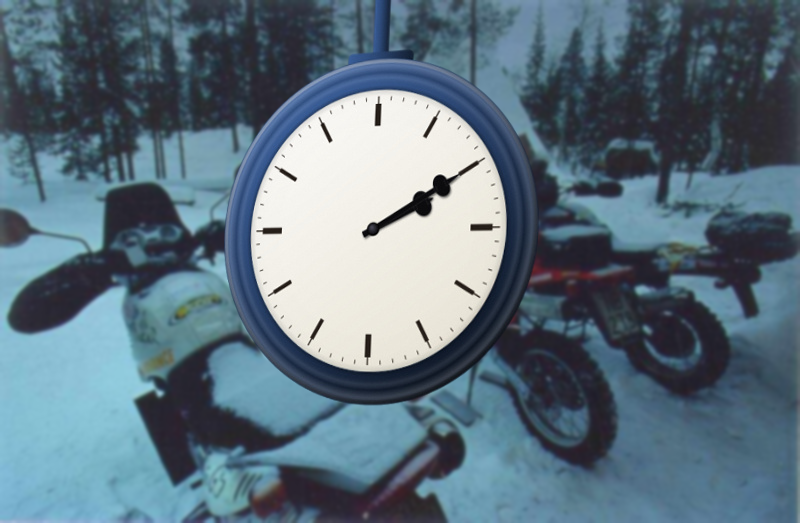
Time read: 2.10
